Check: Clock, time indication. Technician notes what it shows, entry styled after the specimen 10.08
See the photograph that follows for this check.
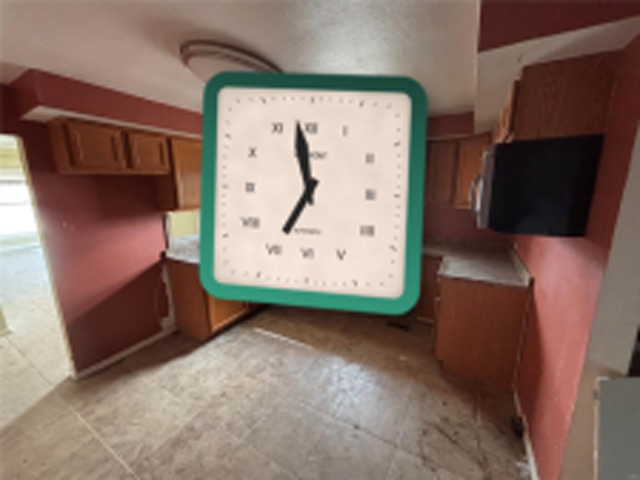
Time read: 6.58
